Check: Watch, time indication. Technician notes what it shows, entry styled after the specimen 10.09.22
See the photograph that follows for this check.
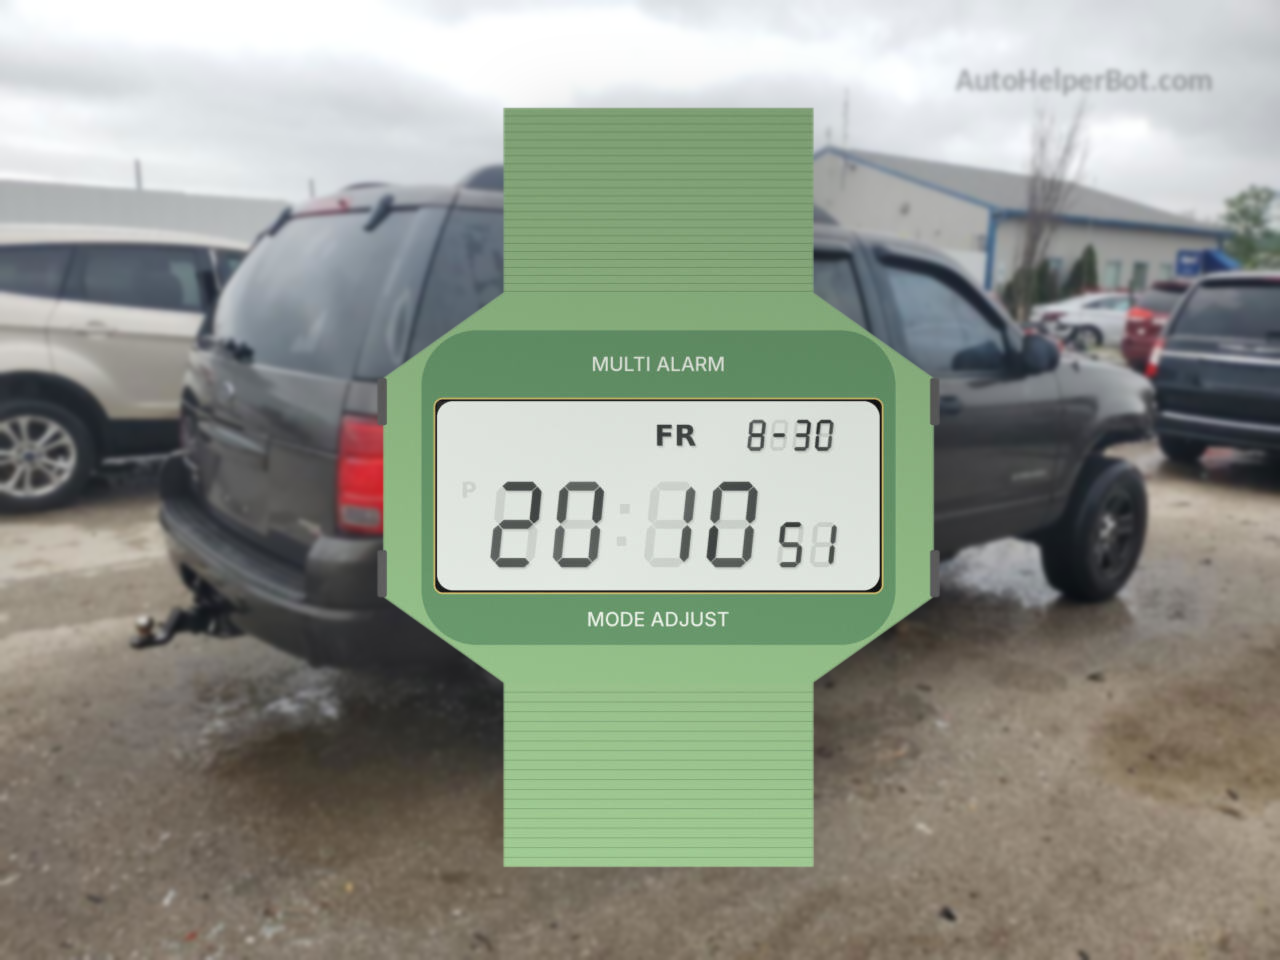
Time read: 20.10.51
